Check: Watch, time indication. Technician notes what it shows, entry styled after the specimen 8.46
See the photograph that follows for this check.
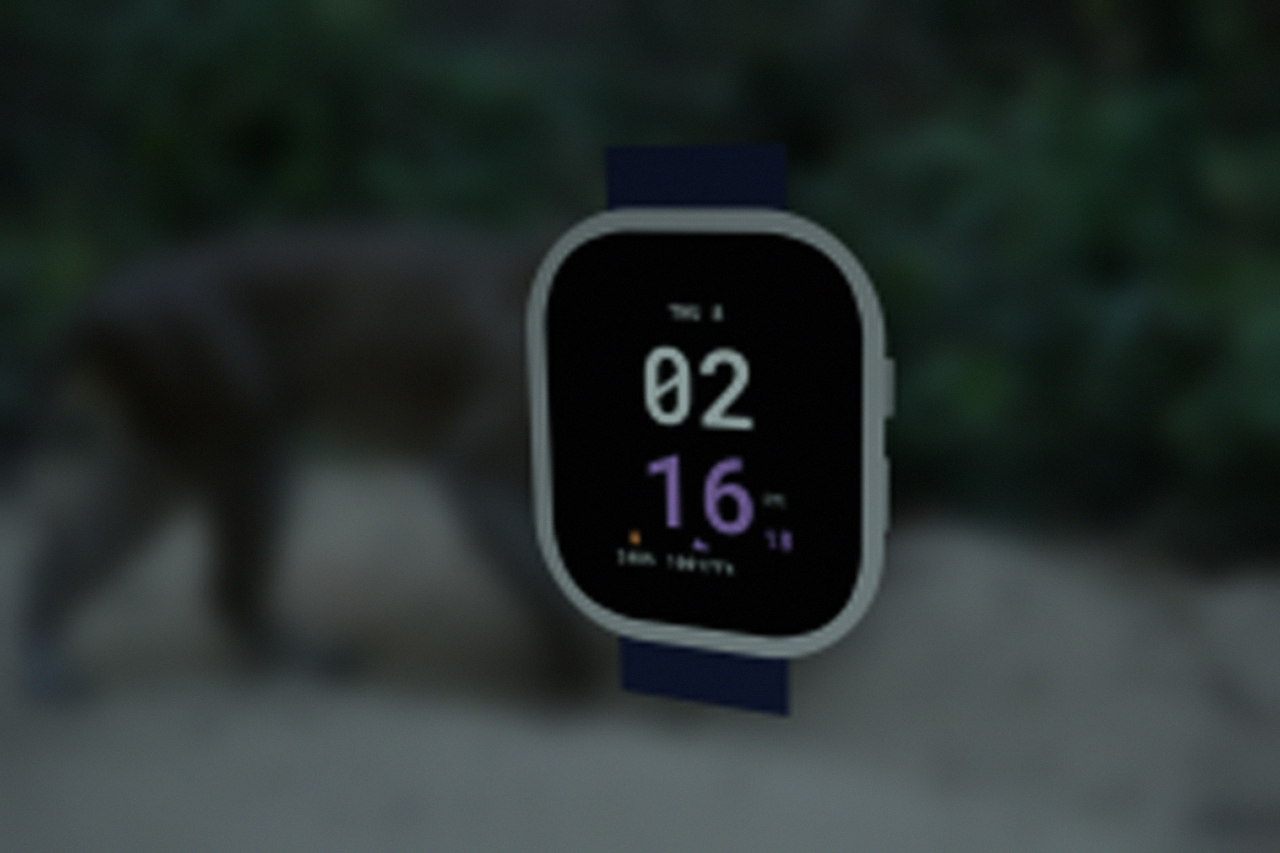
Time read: 2.16
